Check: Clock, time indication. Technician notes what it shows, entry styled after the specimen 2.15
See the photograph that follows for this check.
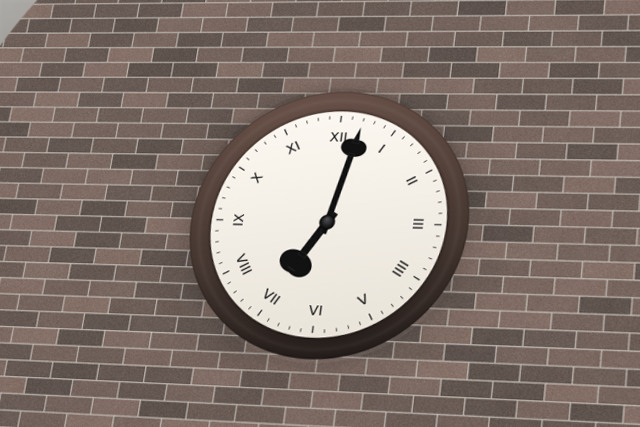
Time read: 7.02
